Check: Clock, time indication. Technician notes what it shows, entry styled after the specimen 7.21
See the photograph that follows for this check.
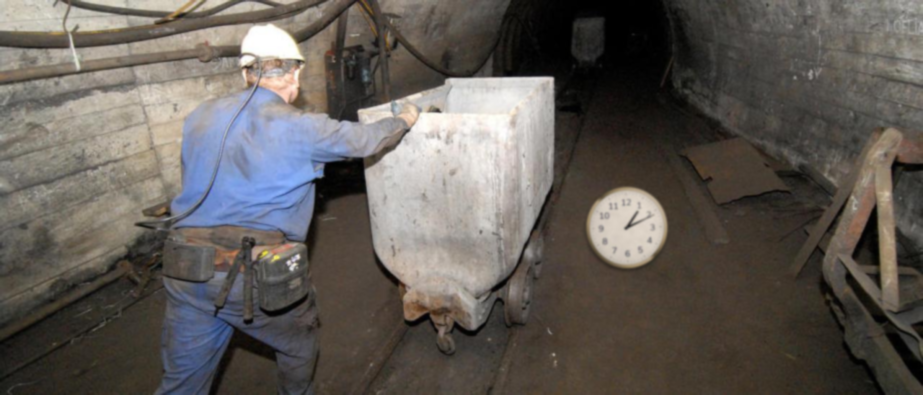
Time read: 1.11
